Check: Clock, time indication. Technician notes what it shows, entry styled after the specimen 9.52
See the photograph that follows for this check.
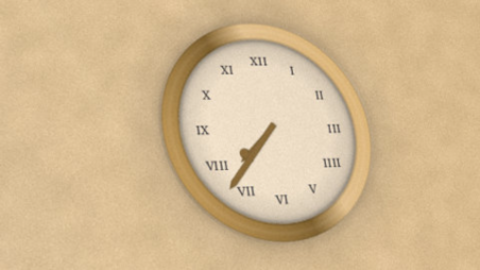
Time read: 7.37
